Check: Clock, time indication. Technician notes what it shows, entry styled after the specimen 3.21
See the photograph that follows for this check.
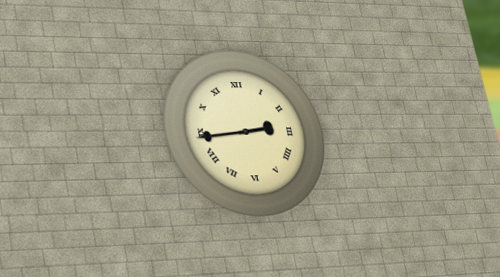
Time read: 2.44
